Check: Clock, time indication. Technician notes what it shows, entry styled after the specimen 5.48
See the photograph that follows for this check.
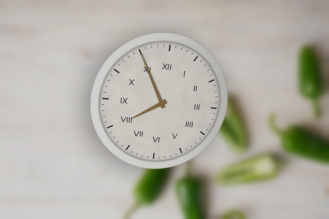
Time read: 7.55
